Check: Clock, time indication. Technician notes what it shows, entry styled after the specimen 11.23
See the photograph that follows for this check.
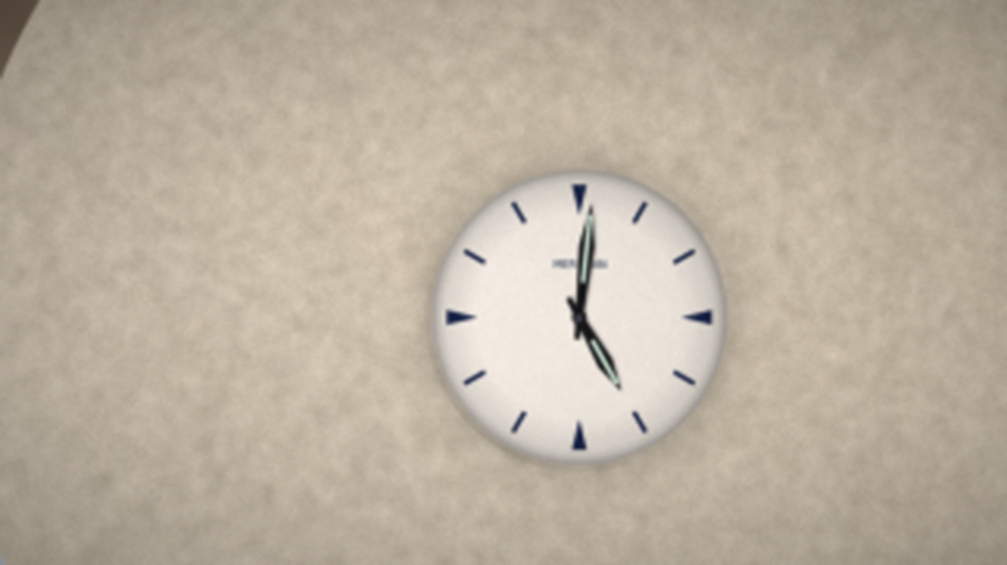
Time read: 5.01
